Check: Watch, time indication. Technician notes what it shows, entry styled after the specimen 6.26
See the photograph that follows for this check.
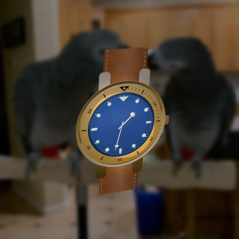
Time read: 1.32
